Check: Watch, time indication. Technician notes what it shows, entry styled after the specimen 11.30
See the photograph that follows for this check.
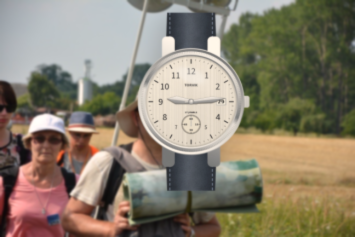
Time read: 9.14
